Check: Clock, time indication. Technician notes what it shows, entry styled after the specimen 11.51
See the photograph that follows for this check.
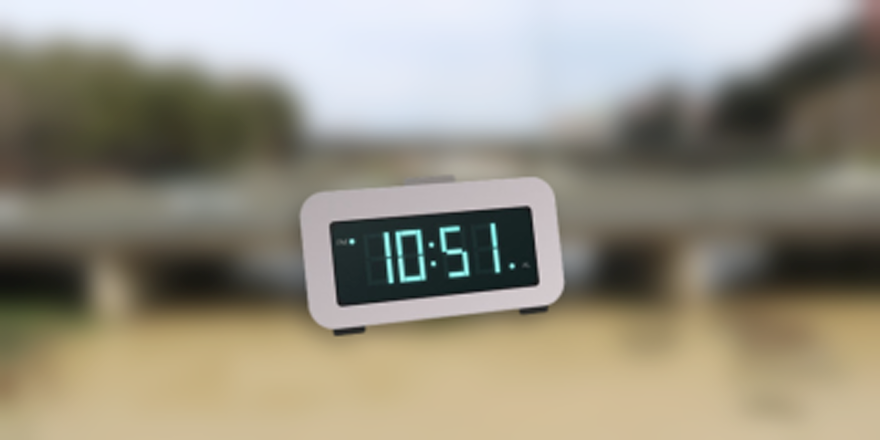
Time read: 10.51
